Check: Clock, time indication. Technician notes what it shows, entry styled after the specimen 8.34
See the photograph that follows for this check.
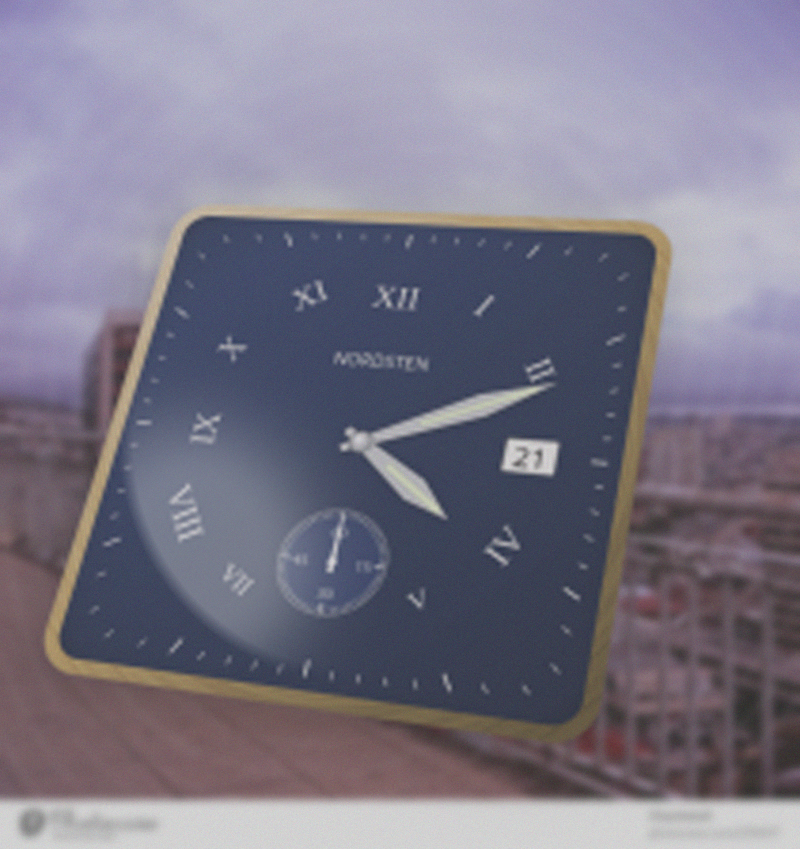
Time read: 4.11
